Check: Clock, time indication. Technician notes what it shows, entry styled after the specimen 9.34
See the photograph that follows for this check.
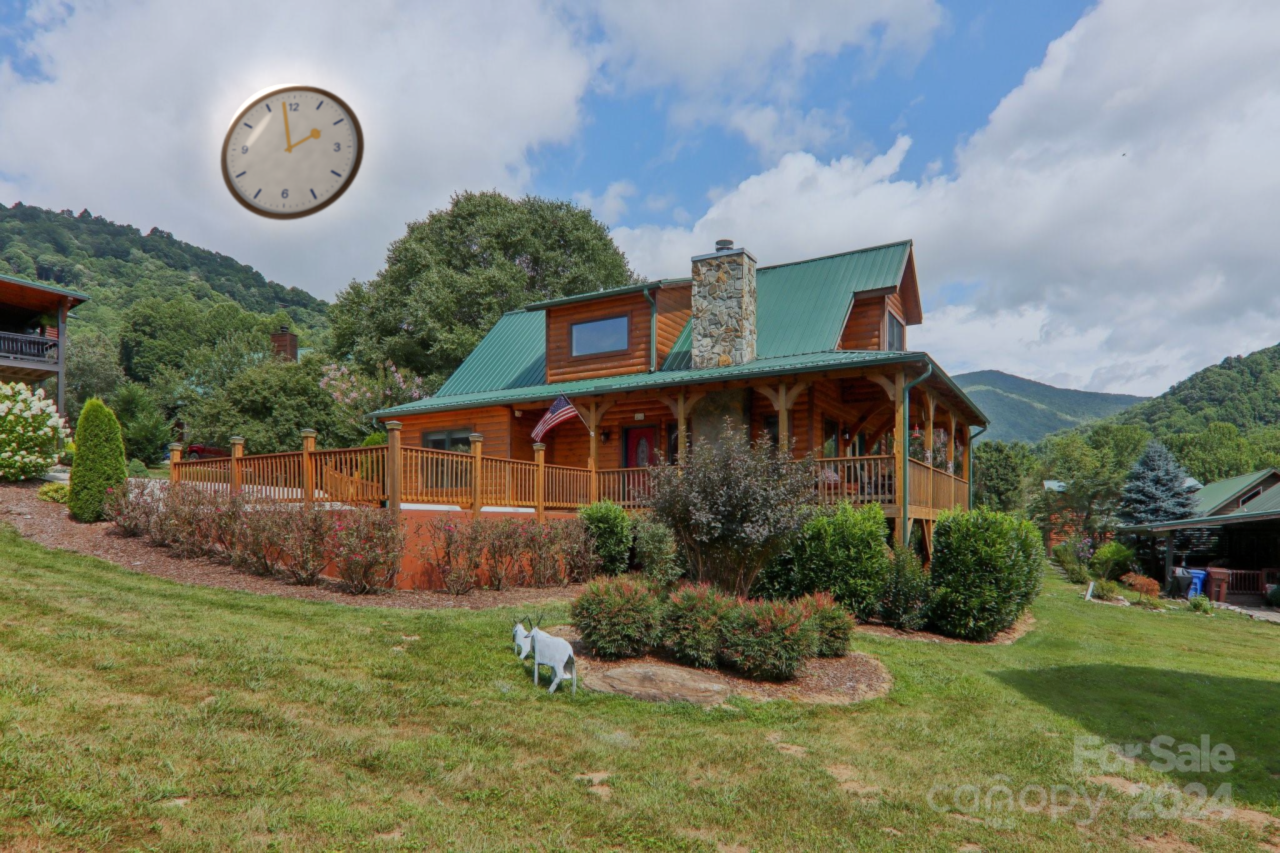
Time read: 1.58
